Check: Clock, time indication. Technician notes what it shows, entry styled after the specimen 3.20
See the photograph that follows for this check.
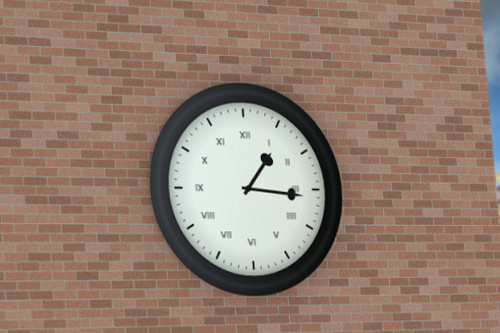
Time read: 1.16
